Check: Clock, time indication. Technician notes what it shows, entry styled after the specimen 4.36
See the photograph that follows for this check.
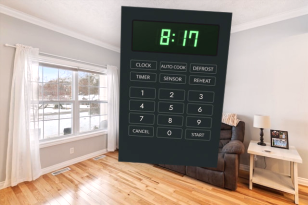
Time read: 8.17
